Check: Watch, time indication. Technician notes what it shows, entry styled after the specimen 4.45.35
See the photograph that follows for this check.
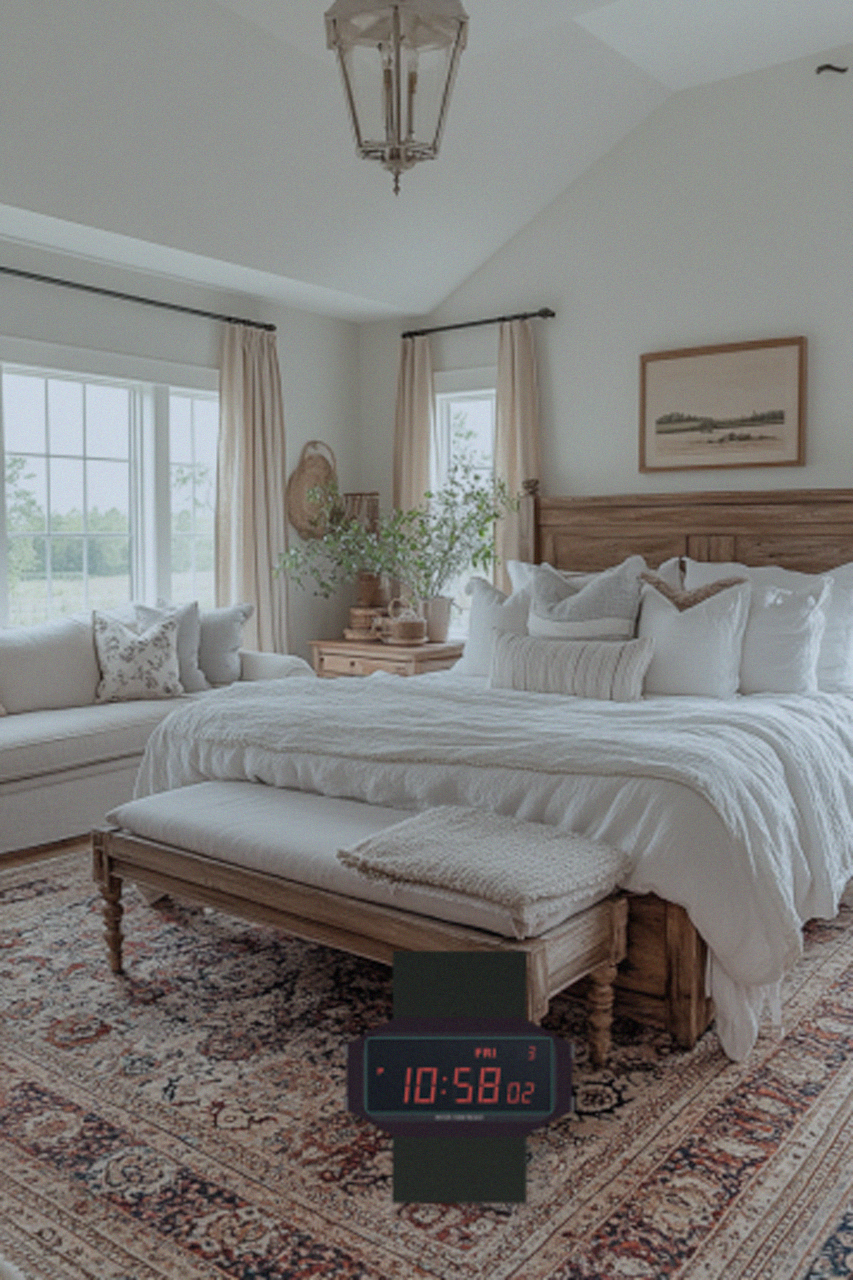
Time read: 10.58.02
